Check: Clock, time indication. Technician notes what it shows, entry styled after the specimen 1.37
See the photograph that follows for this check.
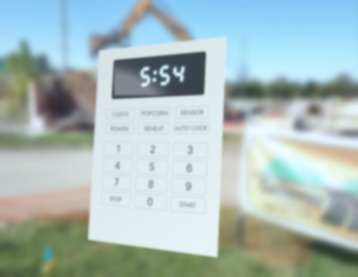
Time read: 5.54
